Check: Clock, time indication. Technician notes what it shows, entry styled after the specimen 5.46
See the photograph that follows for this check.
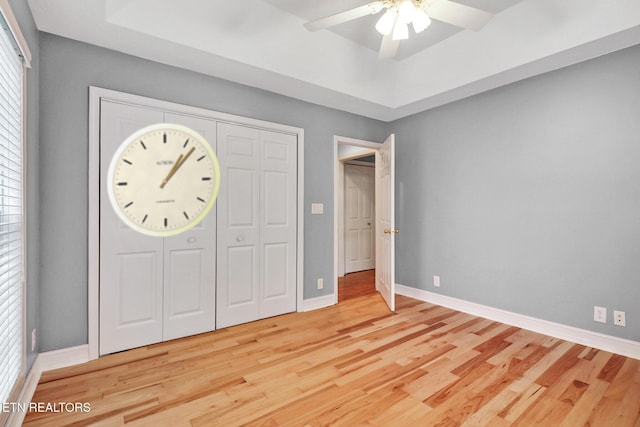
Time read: 1.07
